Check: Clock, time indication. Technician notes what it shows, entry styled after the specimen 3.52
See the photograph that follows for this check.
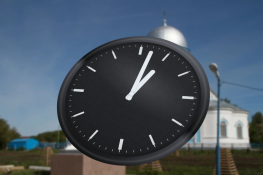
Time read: 1.02
